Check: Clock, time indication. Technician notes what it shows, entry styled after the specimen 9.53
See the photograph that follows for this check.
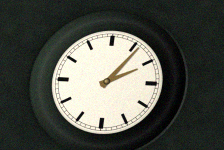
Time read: 2.06
